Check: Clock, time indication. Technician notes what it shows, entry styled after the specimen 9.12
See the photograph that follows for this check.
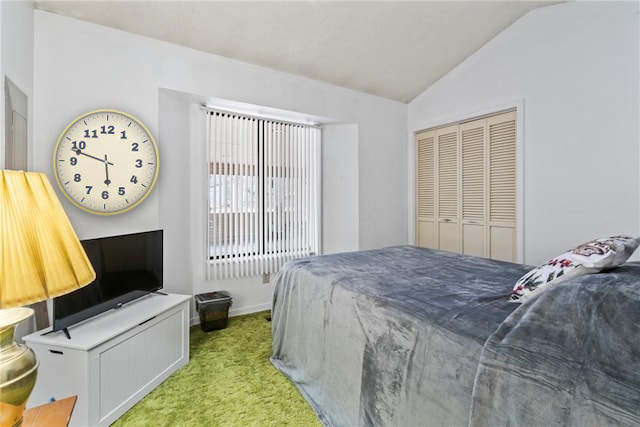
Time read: 5.48
